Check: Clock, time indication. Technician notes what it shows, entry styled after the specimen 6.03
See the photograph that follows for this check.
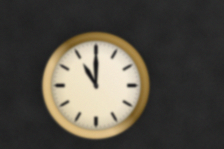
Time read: 11.00
